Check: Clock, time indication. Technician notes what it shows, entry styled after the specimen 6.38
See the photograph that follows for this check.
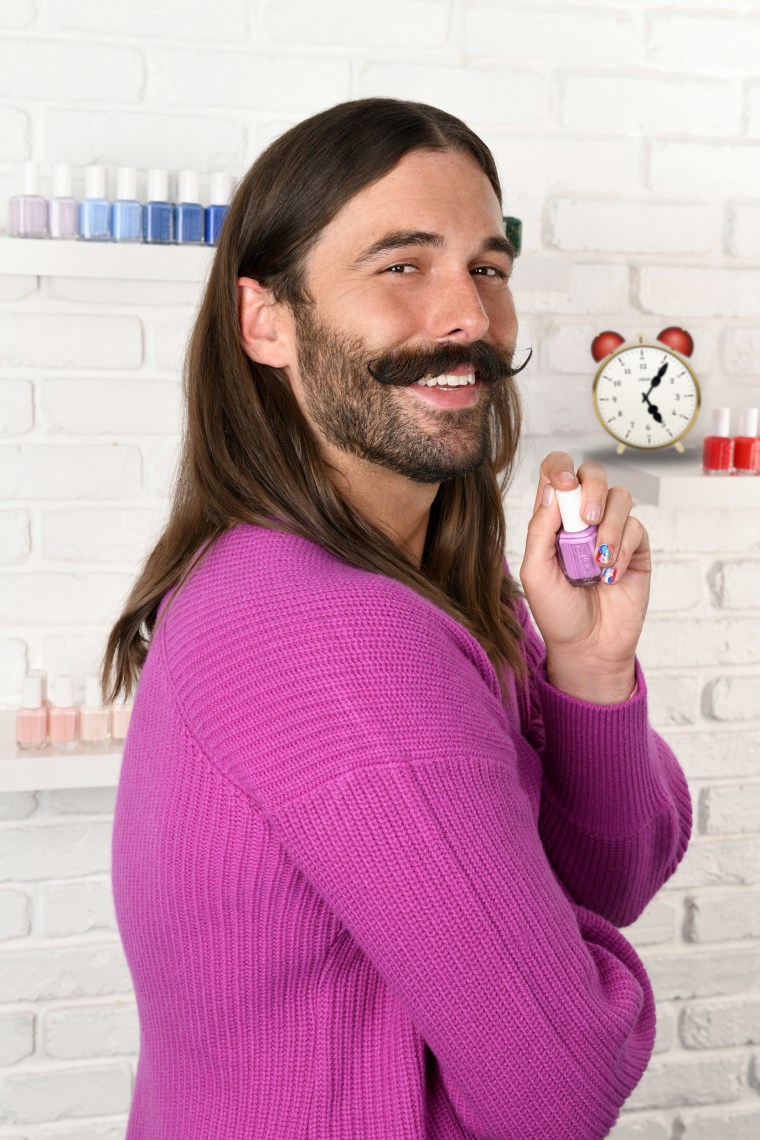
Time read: 5.06
